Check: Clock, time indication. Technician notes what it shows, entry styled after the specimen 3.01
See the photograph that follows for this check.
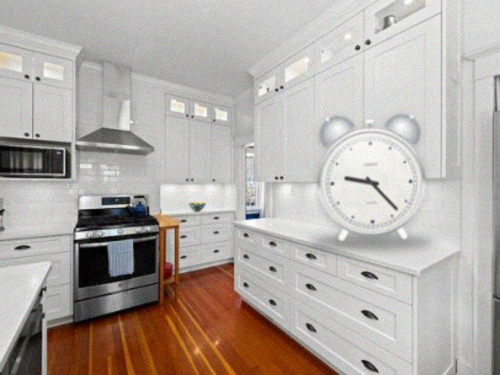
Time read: 9.23
